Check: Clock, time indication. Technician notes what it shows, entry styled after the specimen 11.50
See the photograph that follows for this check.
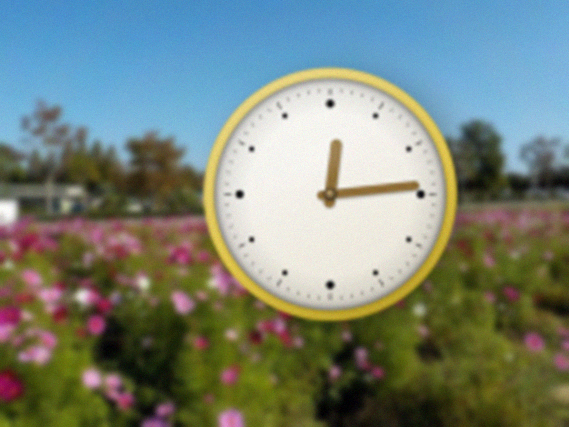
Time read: 12.14
